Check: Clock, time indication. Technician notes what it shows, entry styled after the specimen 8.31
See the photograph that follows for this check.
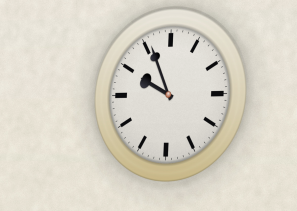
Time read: 9.56
